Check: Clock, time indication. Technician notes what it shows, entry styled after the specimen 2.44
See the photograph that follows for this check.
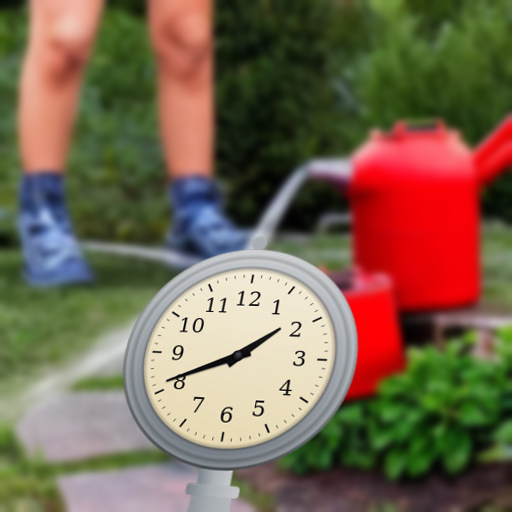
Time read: 1.41
